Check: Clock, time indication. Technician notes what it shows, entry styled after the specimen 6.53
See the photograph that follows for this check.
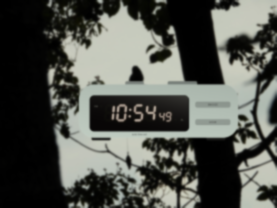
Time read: 10.54
